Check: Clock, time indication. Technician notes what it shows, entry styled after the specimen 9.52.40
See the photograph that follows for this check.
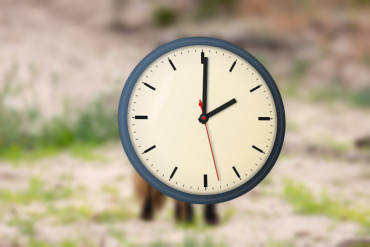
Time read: 2.00.28
